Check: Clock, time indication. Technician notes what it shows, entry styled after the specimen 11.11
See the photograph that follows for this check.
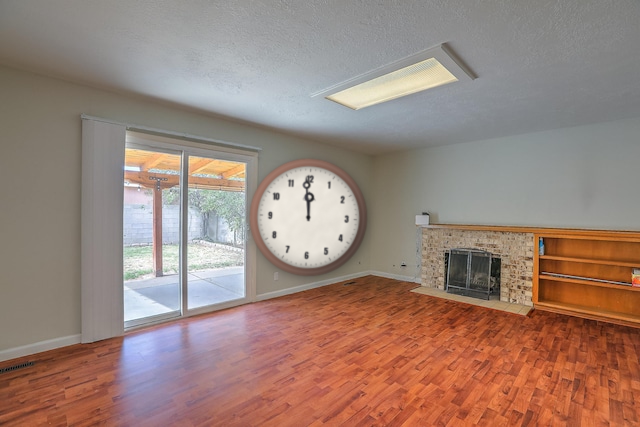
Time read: 11.59
